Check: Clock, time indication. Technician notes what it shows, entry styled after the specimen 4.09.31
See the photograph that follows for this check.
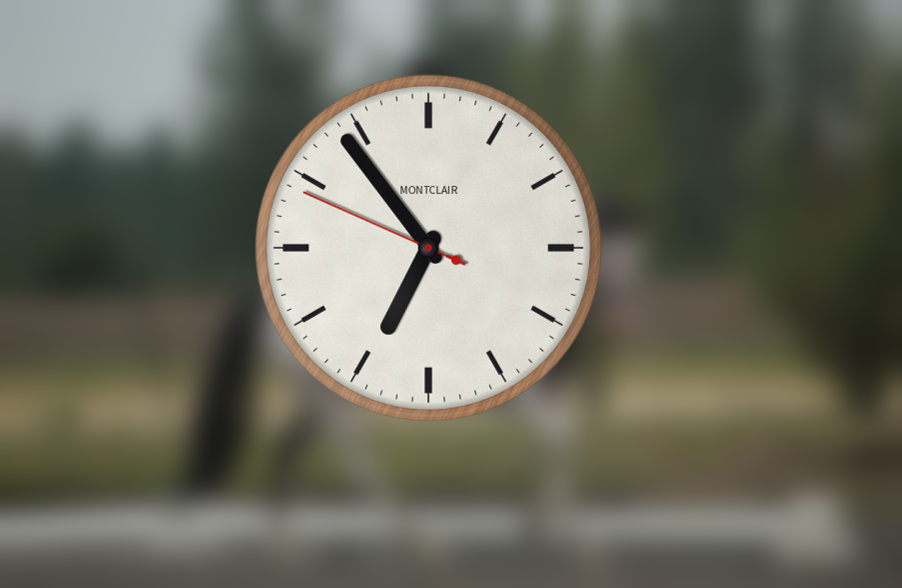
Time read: 6.53.49
